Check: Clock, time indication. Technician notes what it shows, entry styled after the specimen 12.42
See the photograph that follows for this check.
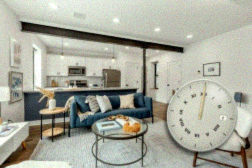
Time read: 12.00
